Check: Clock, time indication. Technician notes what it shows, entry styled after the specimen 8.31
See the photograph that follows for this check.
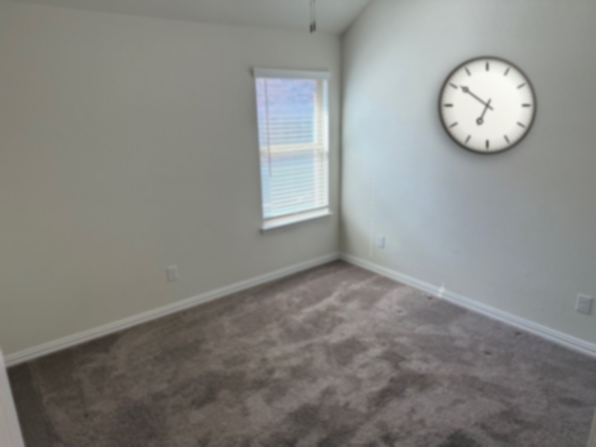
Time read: 6.51
